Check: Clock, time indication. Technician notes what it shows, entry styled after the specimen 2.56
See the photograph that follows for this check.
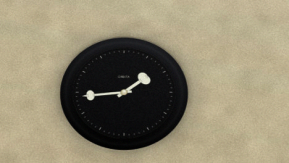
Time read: 1.44
